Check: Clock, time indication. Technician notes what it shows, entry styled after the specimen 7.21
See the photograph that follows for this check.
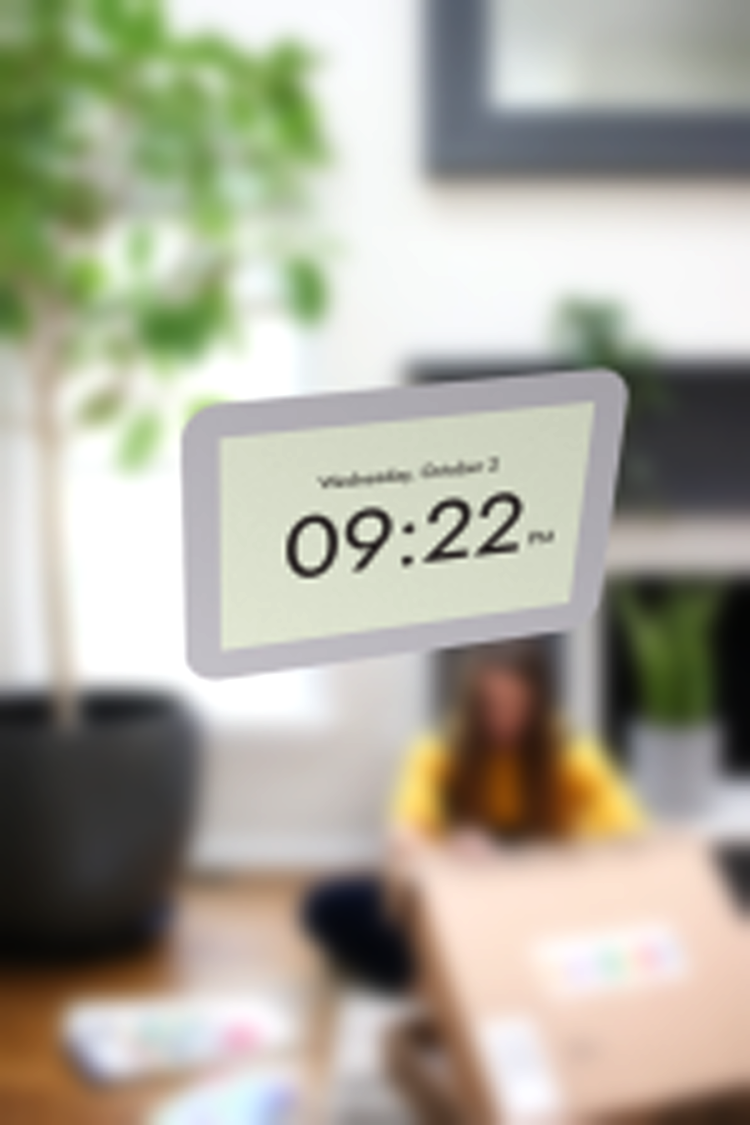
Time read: 9.22
